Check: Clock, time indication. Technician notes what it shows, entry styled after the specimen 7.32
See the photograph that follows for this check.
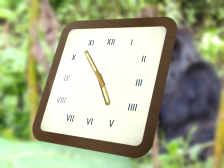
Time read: 4.53
